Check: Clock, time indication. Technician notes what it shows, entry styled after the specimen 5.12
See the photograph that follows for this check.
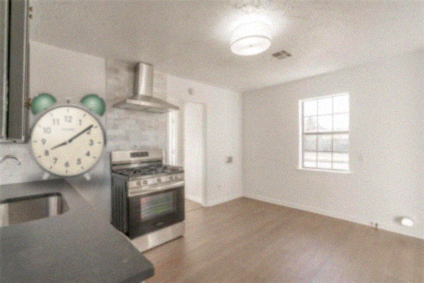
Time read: 8.09
